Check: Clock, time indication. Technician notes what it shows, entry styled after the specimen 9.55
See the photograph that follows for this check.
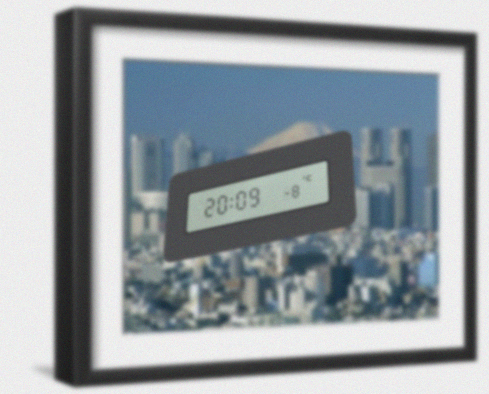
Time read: 20.09
